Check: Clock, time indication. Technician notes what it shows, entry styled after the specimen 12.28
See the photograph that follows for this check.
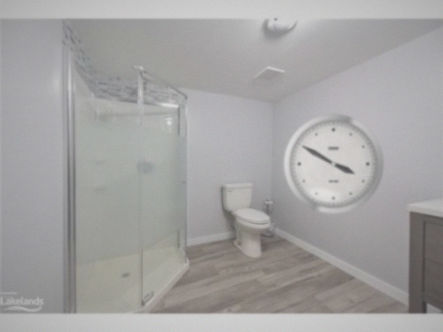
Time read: 3.50
